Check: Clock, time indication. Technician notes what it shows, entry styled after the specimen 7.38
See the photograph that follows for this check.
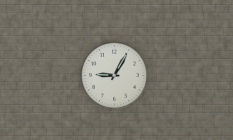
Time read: 9.05
